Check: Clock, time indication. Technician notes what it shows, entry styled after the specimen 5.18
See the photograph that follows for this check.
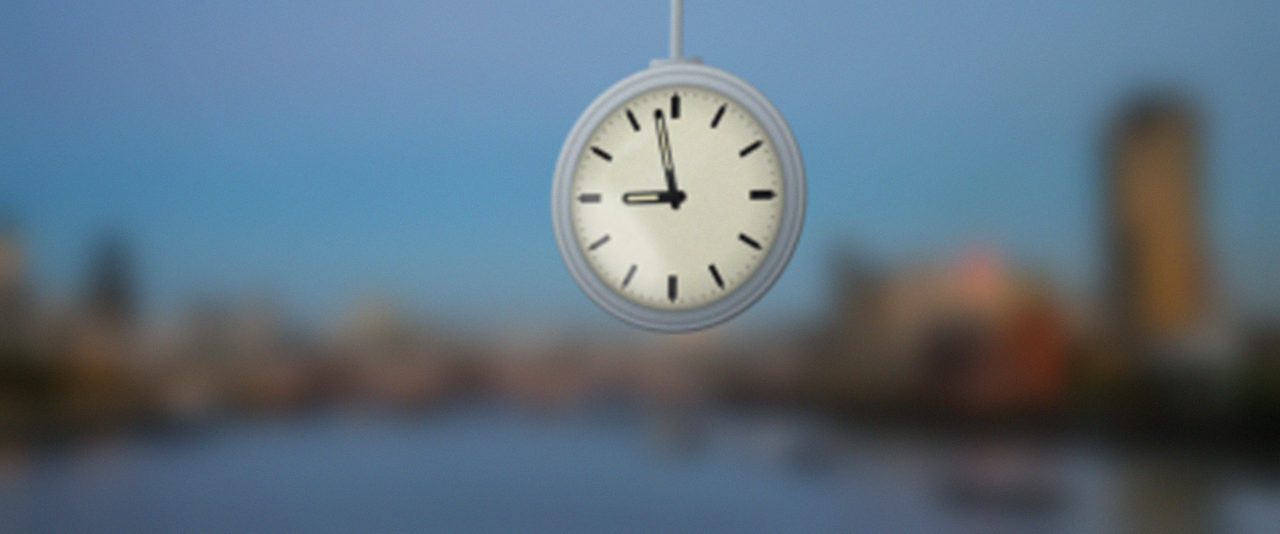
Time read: 8.58
